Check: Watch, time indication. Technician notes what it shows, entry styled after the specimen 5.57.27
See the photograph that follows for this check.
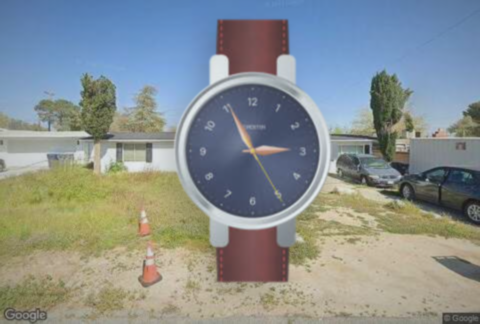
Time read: 2.55.25
